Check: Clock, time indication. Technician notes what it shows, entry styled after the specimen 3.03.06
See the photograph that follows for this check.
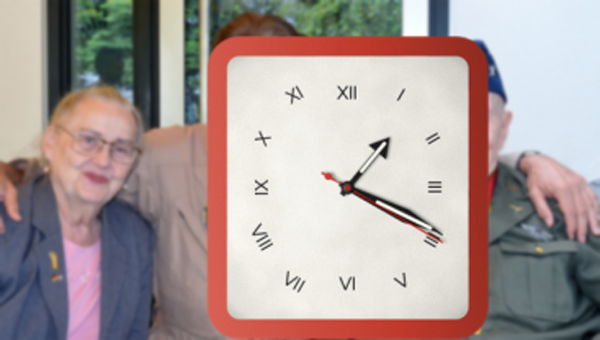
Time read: 1.19.20
